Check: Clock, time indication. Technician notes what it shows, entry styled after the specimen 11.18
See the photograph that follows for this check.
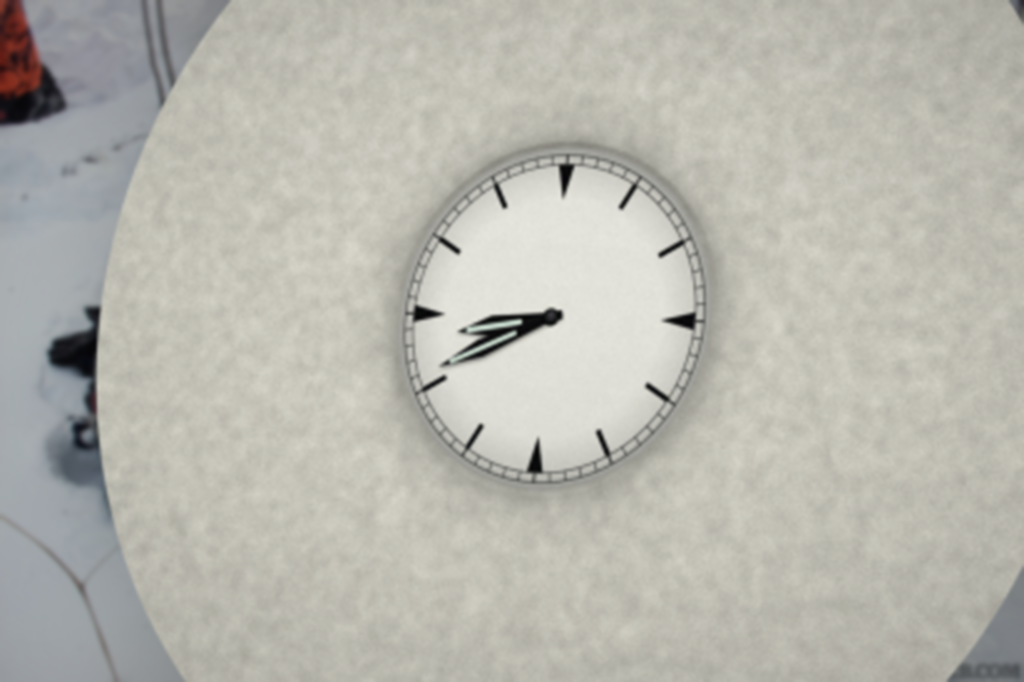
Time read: 8.41
